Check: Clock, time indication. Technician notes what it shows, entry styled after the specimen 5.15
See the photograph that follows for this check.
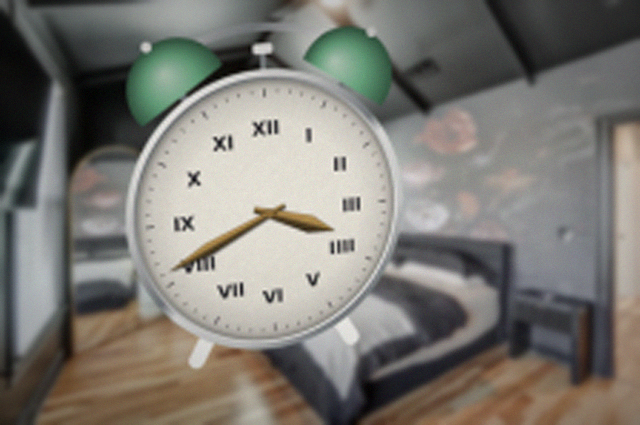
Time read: 3.41
